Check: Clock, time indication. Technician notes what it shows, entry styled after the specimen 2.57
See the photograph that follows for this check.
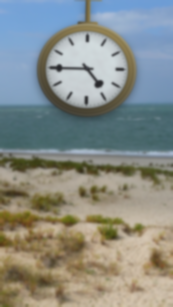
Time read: 4.45
